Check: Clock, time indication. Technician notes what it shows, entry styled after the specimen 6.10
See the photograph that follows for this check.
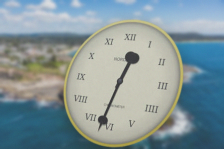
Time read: 12.32
